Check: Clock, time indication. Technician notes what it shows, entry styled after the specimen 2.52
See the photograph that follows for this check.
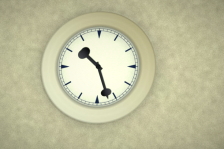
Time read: 10.27
